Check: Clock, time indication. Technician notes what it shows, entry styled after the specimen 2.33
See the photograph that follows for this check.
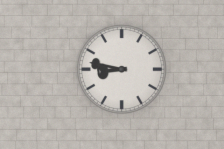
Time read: 8.47
